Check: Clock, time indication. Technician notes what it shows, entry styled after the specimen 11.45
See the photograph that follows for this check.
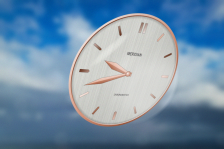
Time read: 9.42
